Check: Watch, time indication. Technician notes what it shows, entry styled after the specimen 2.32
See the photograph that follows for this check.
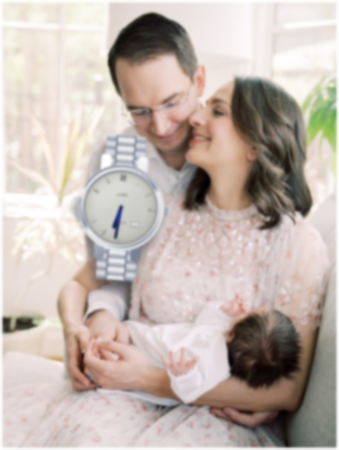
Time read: 6.31
